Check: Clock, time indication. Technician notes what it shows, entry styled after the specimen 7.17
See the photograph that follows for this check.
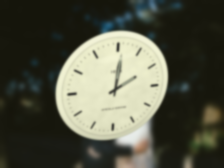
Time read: 2.01
